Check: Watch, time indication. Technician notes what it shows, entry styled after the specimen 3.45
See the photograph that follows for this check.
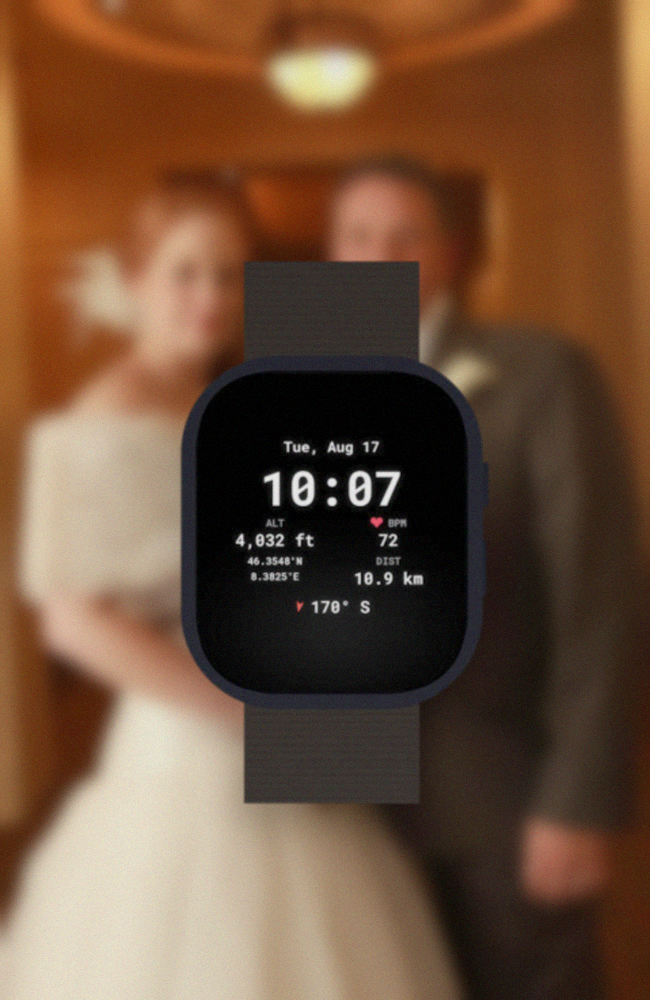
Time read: 10.07
